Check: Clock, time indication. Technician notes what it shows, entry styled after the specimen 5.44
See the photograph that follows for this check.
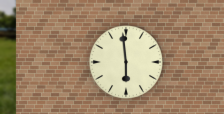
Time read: 5.59
